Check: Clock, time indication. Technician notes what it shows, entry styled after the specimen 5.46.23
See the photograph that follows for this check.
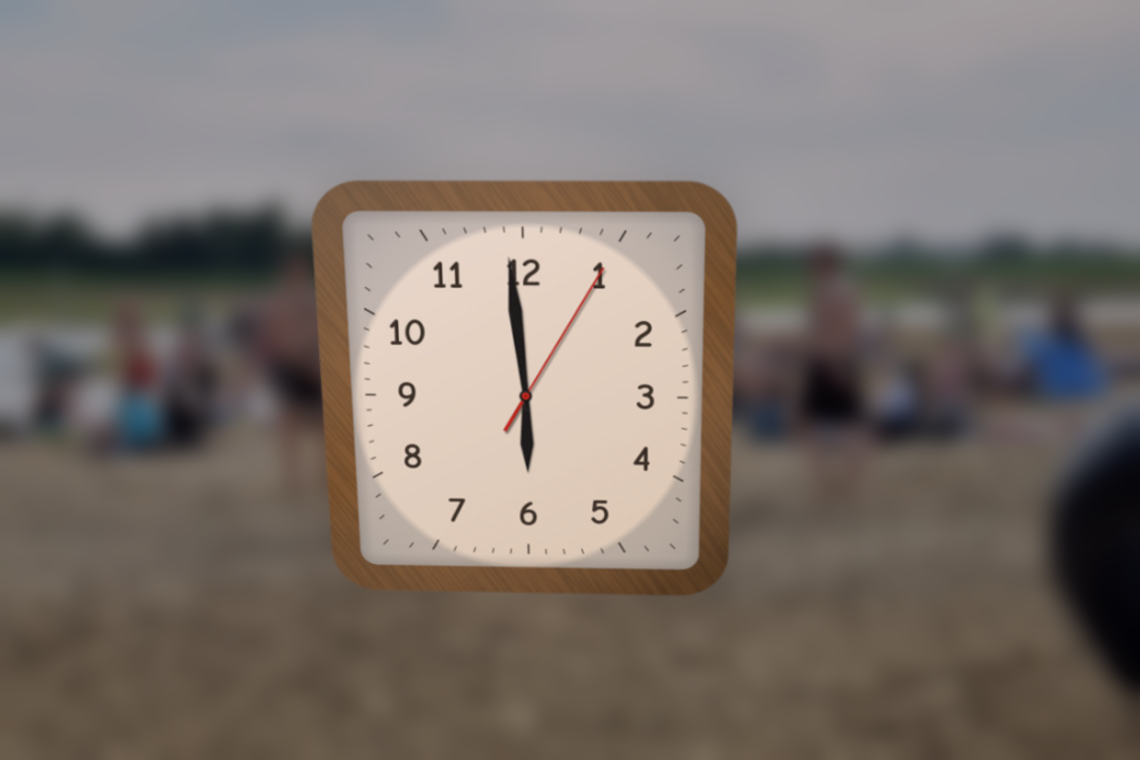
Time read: 5.59.05
